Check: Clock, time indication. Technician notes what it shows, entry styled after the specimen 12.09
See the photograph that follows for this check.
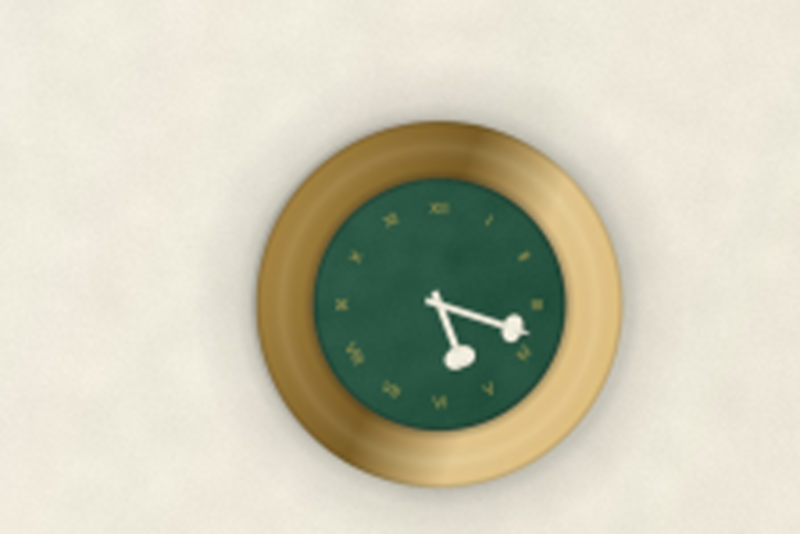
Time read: 5.18
